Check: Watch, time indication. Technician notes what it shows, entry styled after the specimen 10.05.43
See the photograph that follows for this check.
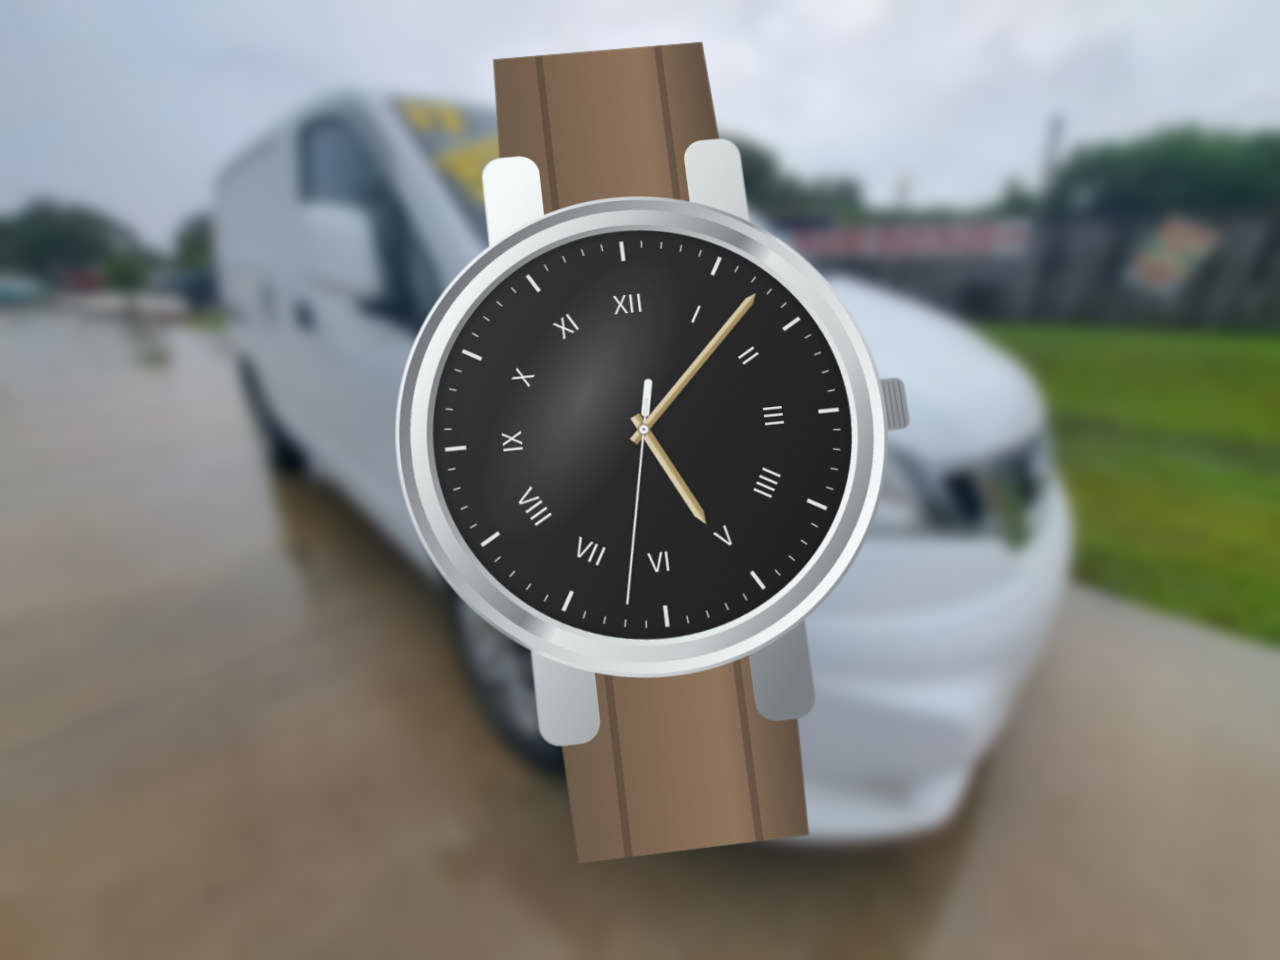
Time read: 5.07.32
